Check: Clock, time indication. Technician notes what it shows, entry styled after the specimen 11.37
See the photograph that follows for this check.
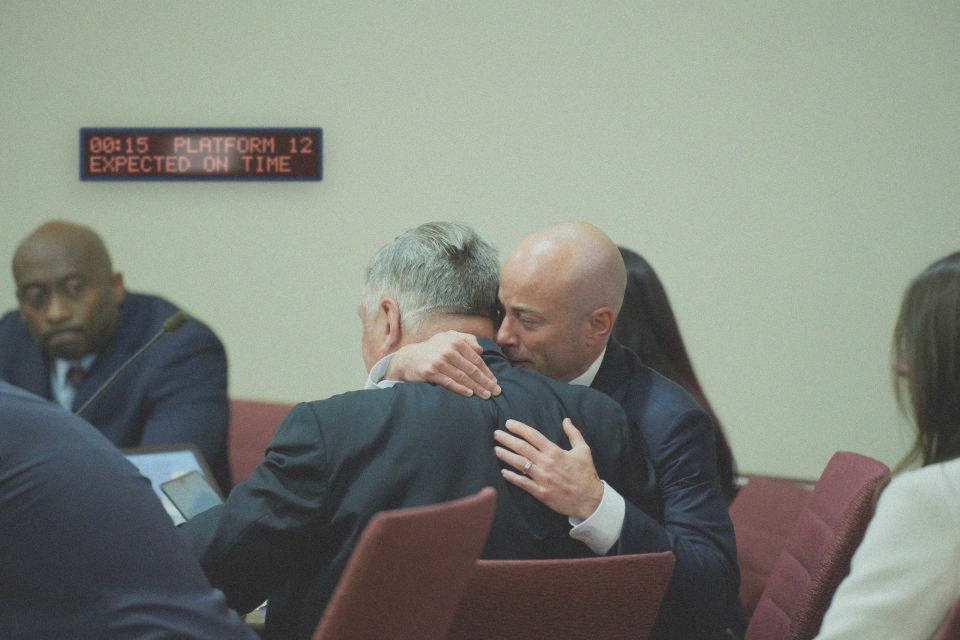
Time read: 0.15
